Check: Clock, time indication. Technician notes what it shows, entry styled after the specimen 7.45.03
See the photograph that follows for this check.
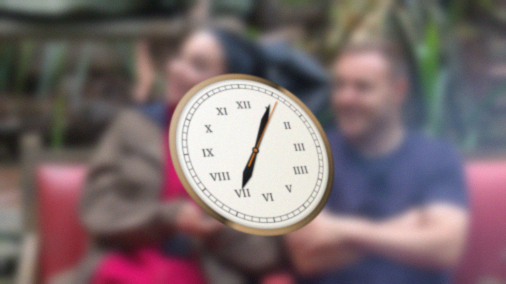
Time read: 7.05.06
